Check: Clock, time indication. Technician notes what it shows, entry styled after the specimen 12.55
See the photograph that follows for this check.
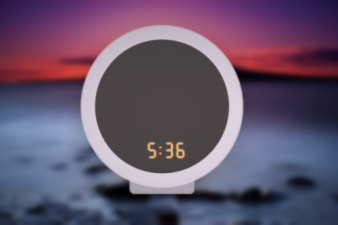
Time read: 5.36
